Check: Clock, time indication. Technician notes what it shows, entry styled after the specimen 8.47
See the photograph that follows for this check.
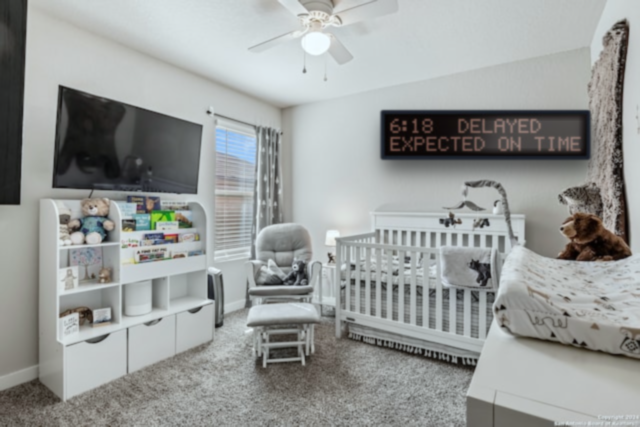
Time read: 6.18
